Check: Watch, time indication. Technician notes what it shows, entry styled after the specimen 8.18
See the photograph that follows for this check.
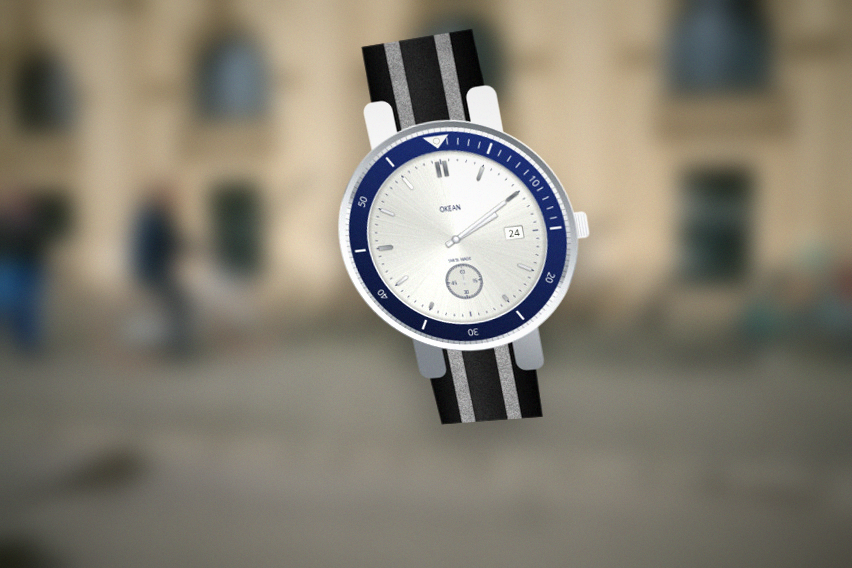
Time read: 2.10
